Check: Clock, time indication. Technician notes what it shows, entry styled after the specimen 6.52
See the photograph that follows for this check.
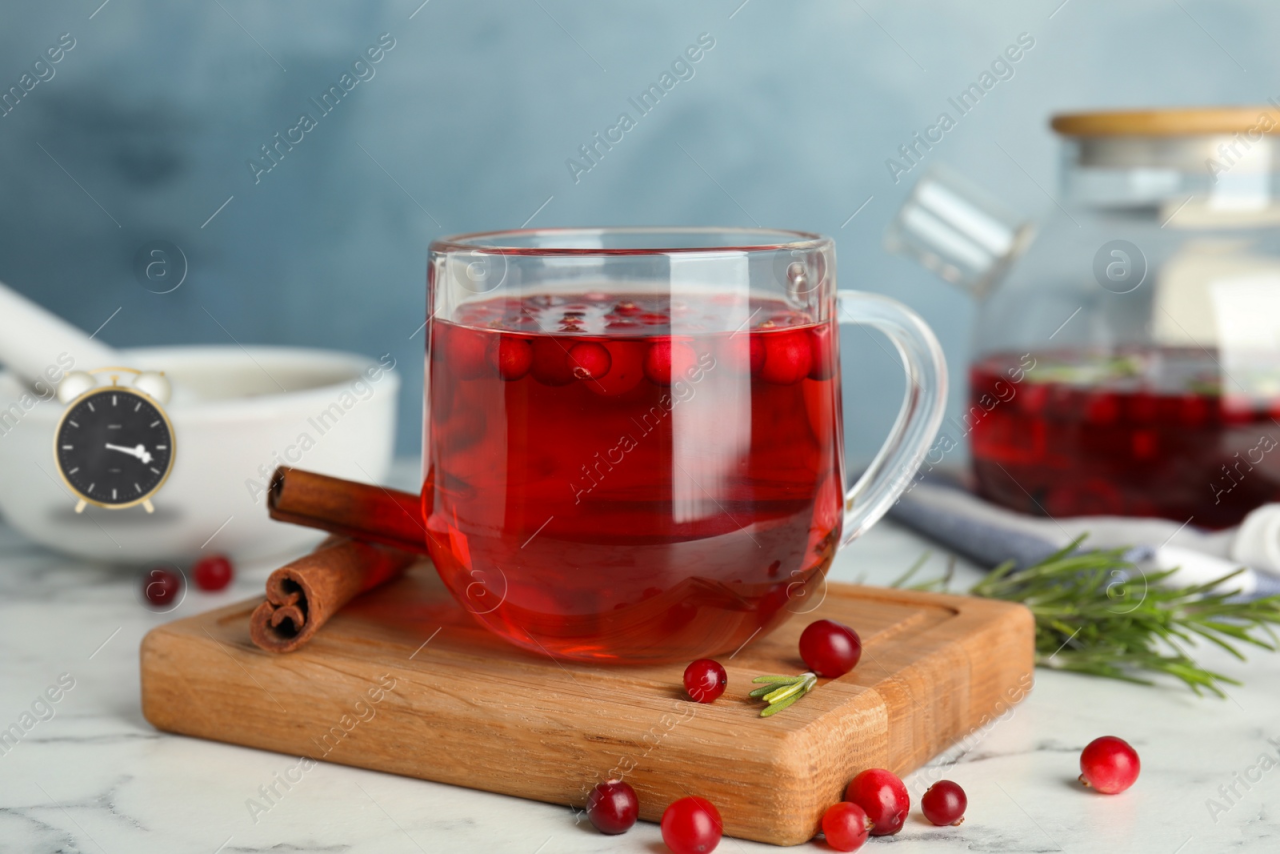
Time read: 3.18
